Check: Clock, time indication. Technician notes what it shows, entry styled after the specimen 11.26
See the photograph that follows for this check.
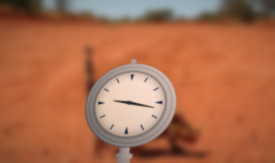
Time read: 9.17
